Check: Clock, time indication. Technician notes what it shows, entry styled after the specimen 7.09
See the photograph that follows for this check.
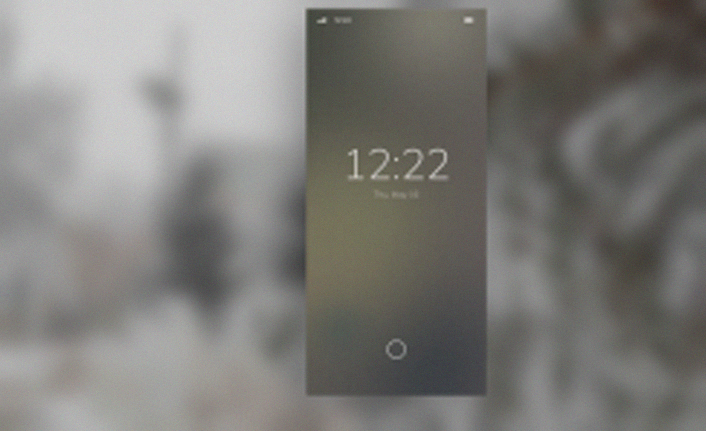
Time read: 12.22
